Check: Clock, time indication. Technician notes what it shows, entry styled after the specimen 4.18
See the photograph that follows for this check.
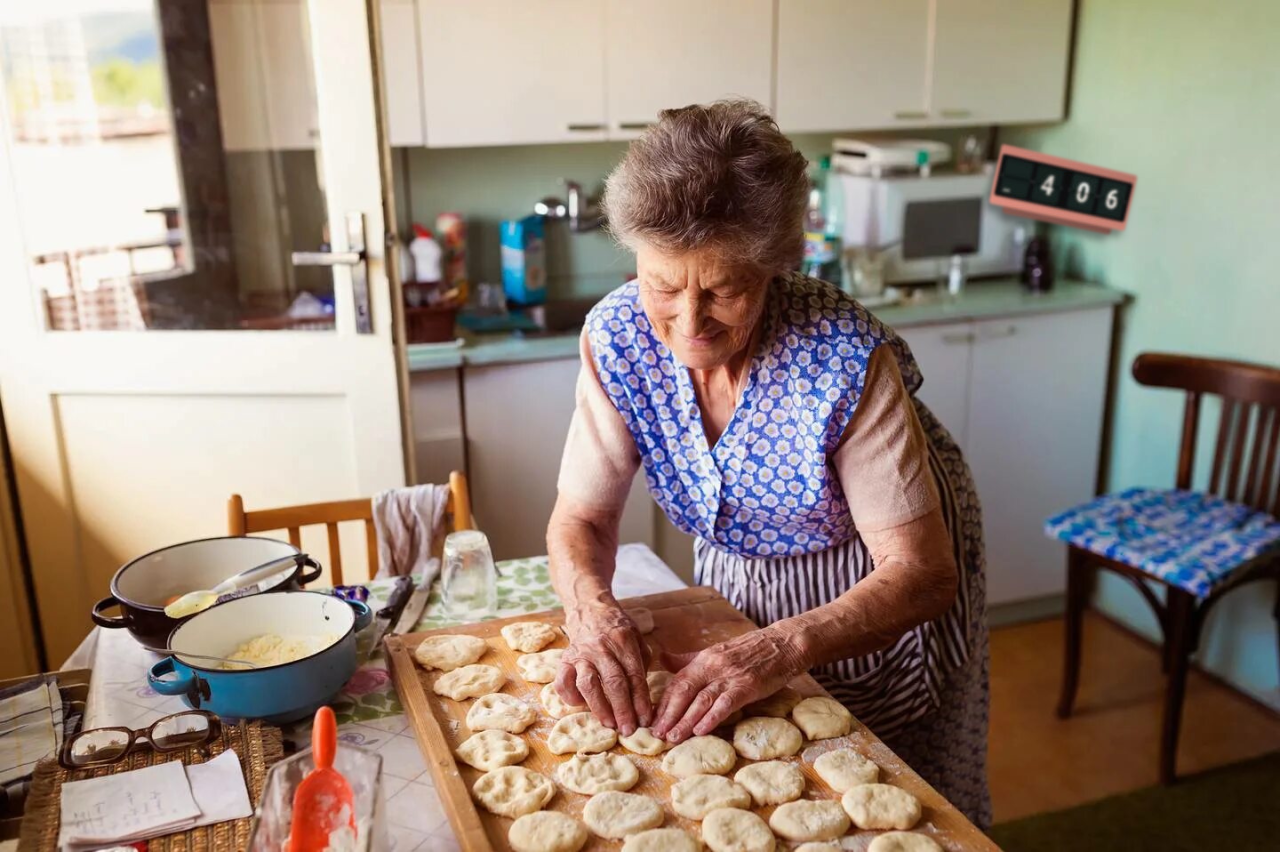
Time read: 4.06
